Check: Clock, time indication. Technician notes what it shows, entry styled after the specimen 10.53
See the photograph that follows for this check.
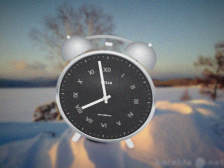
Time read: 7.58
